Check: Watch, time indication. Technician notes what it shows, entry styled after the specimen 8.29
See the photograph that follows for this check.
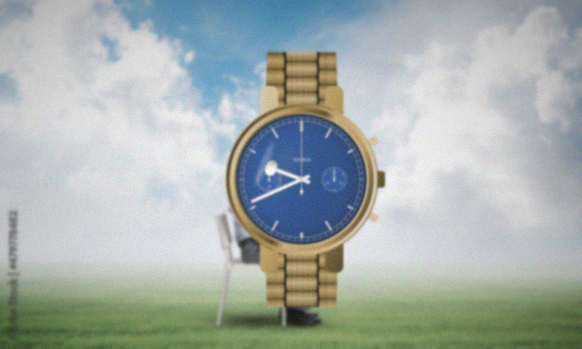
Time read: 9.41
